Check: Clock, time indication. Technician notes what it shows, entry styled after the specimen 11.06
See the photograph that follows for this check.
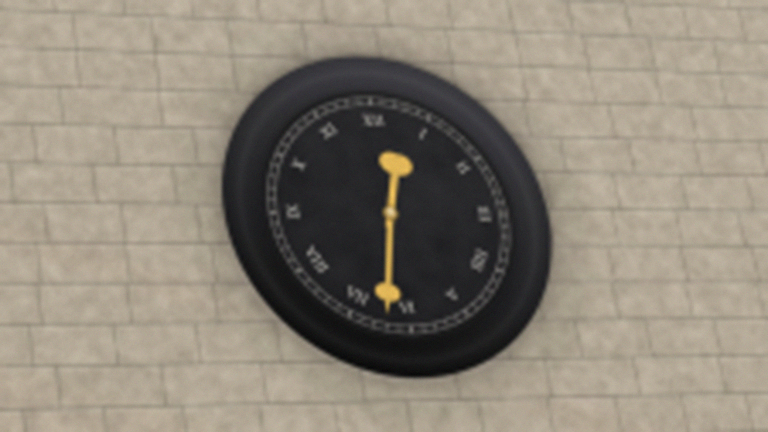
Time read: 12.32
